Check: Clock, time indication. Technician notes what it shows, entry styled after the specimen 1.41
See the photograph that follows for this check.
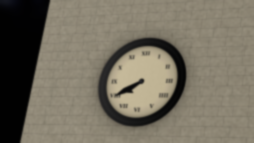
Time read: 7.40
